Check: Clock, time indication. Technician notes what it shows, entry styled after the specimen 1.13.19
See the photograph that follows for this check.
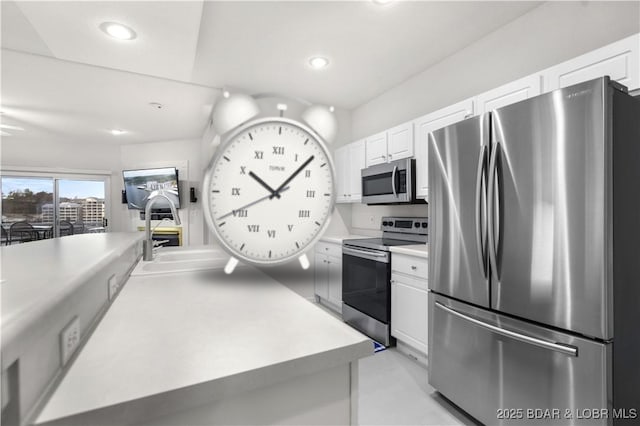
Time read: 10.07.41
